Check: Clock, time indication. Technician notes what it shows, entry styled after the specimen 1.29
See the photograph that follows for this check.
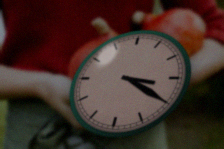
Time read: 3.20
